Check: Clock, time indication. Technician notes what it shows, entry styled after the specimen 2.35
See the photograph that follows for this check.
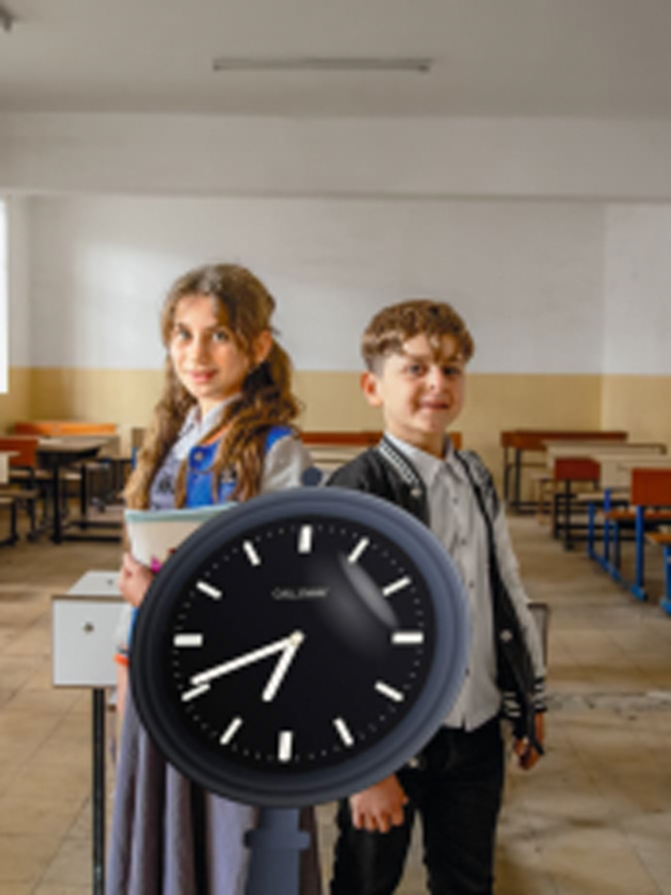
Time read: 6.41
